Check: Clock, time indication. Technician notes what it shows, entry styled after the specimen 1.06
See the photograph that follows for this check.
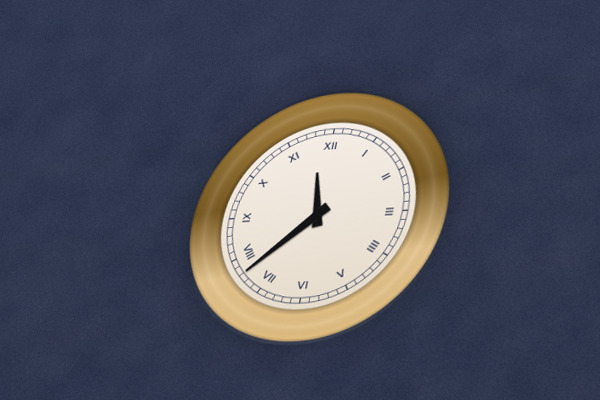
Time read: 11.38
